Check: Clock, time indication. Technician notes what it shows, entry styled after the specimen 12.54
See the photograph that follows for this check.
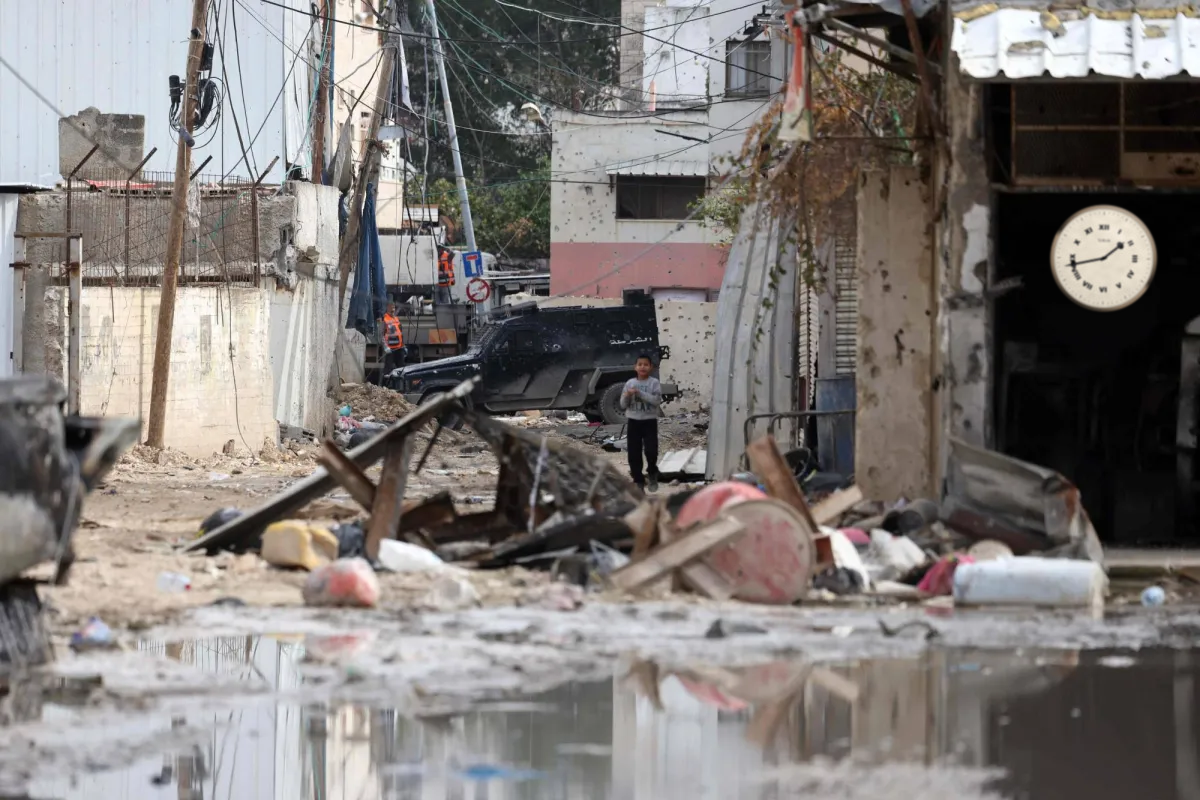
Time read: 1.43
